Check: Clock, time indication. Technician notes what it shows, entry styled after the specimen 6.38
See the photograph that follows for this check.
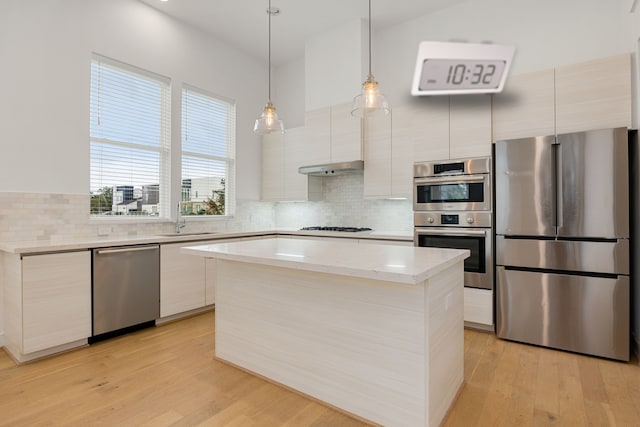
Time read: 10.32
